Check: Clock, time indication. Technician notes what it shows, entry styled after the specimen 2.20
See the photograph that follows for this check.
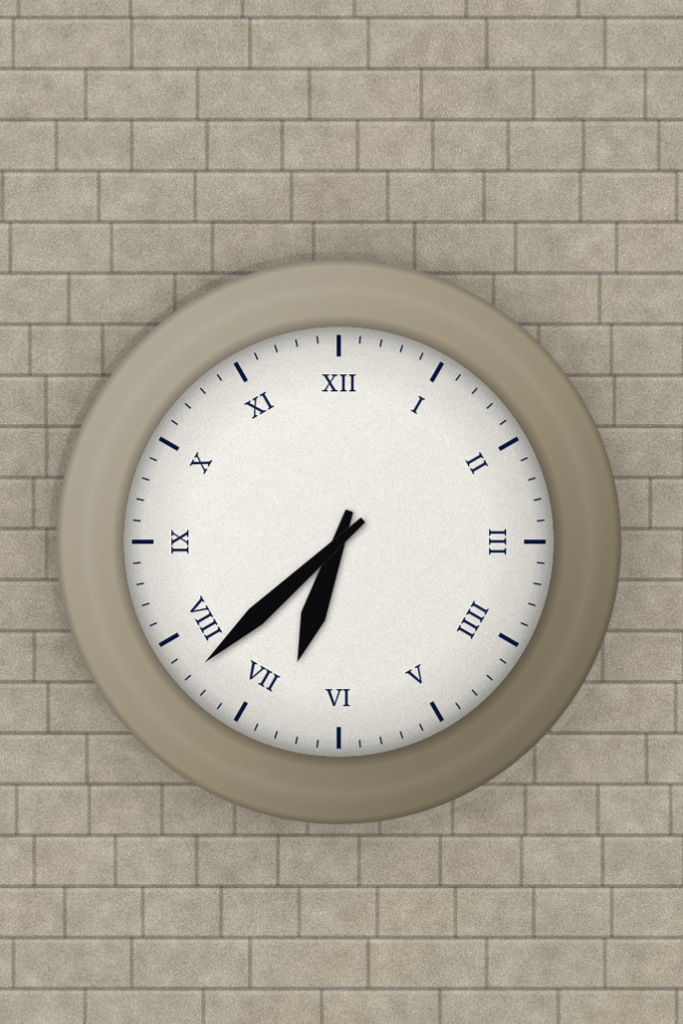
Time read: 6.38
